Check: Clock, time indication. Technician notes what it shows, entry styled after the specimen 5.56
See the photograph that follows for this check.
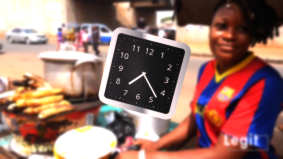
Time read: 7.23
